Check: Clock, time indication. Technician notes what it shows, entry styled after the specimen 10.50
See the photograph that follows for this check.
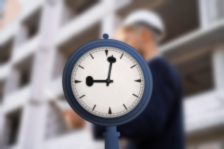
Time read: 9.02
